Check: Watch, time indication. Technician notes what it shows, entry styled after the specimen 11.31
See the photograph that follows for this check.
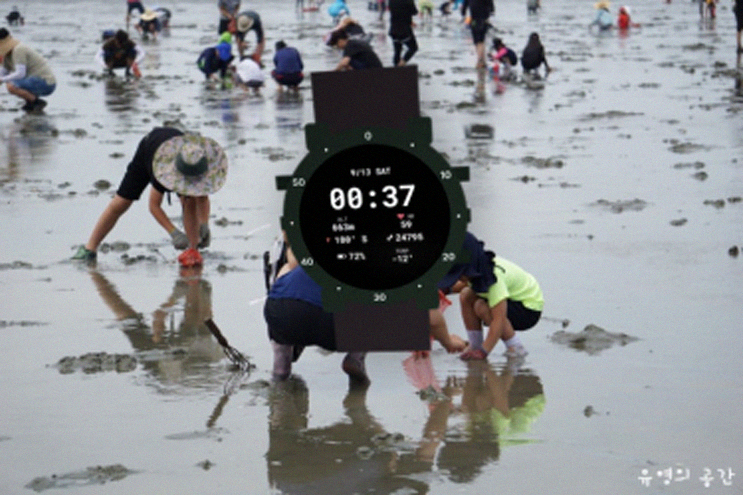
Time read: 0.37
